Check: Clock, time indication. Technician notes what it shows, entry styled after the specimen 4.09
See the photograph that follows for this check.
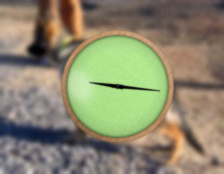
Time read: 9.16
